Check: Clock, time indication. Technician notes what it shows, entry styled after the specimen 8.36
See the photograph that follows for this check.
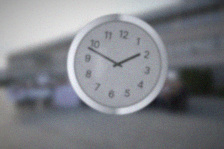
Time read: 1.48
